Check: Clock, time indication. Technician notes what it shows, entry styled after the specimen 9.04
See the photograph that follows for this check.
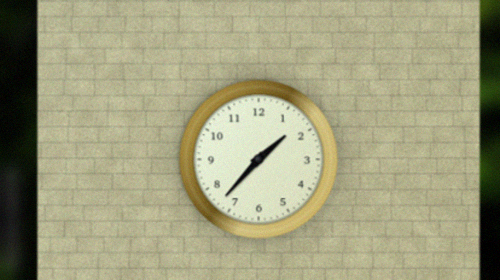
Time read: 1.37
